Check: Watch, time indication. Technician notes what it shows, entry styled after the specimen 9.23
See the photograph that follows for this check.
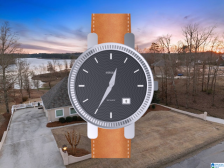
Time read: 12.35
